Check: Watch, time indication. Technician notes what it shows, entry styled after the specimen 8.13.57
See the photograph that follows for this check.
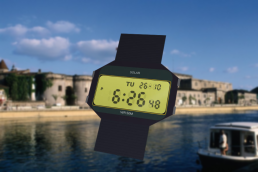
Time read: 6.26.48
